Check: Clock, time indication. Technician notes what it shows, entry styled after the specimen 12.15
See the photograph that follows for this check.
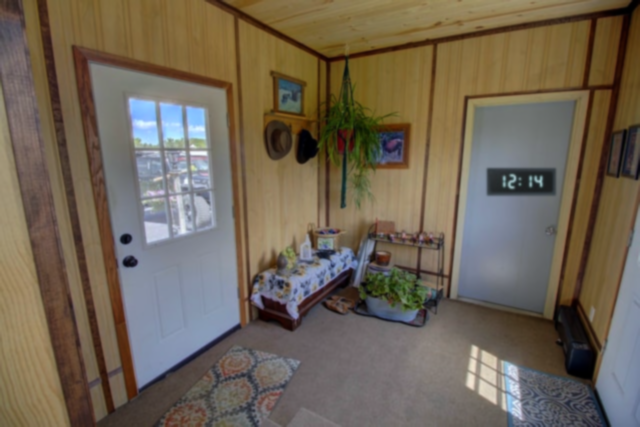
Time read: 12.14
